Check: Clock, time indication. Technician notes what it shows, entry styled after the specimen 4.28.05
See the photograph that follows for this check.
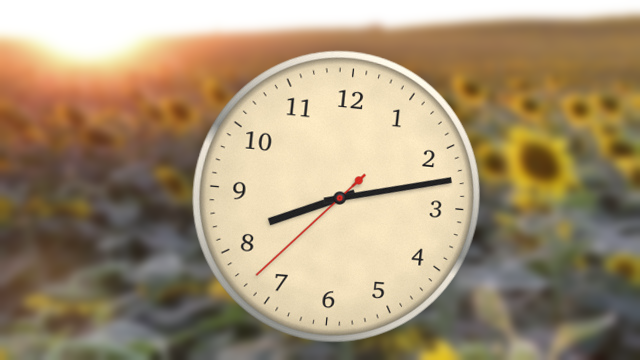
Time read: 8.12.37
